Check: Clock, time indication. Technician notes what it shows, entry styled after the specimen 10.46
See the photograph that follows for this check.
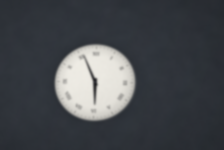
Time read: 5.56
